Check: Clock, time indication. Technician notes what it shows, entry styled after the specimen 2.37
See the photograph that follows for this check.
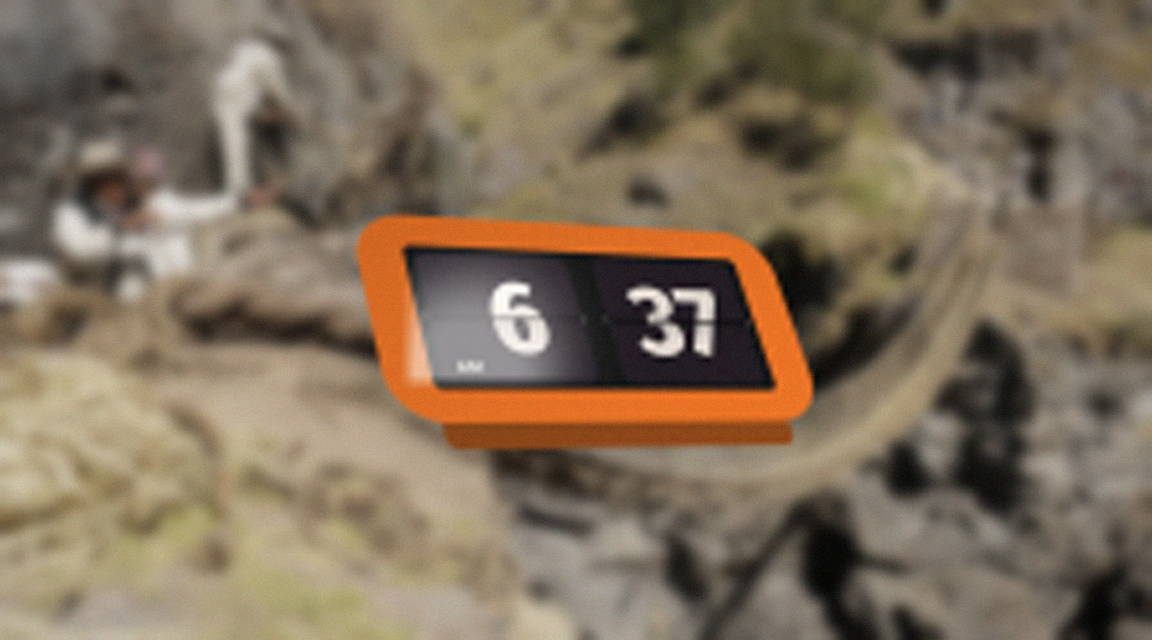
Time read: 6.37
